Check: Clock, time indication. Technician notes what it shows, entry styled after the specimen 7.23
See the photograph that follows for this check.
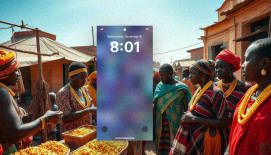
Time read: 8.01
